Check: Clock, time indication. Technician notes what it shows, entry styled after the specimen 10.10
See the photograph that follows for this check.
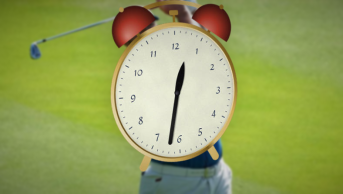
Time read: 12.32
